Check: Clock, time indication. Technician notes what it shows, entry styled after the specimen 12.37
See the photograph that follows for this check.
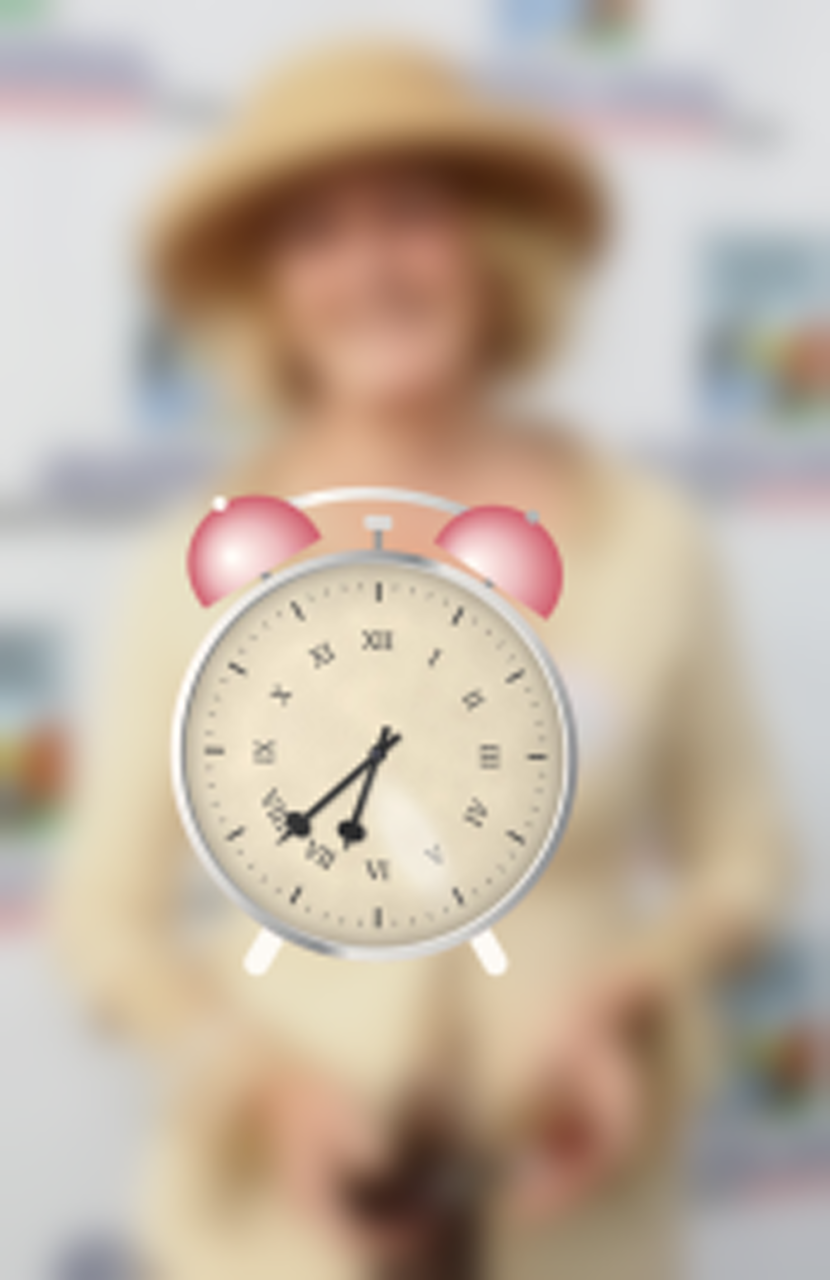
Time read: 6.38
